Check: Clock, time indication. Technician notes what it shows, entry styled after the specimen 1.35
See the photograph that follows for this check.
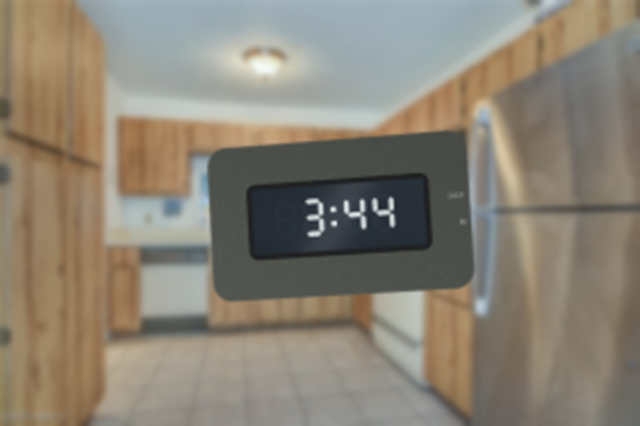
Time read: 3.44
